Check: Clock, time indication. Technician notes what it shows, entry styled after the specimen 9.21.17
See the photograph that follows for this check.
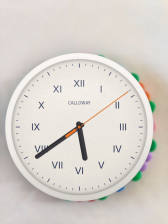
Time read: 5.39.09
